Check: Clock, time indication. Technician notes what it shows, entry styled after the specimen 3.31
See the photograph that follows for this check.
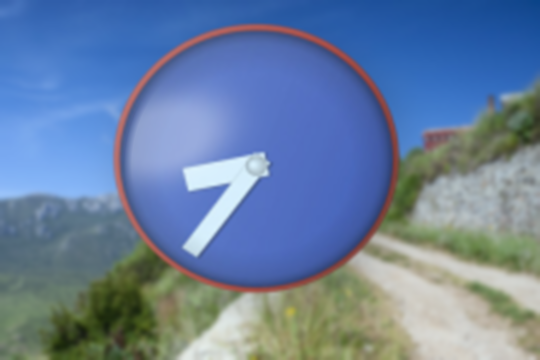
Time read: 8.36
